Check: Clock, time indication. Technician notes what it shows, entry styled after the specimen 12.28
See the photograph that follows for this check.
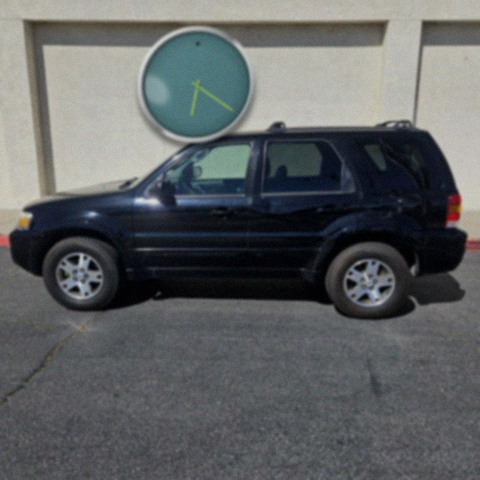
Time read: 6.21
